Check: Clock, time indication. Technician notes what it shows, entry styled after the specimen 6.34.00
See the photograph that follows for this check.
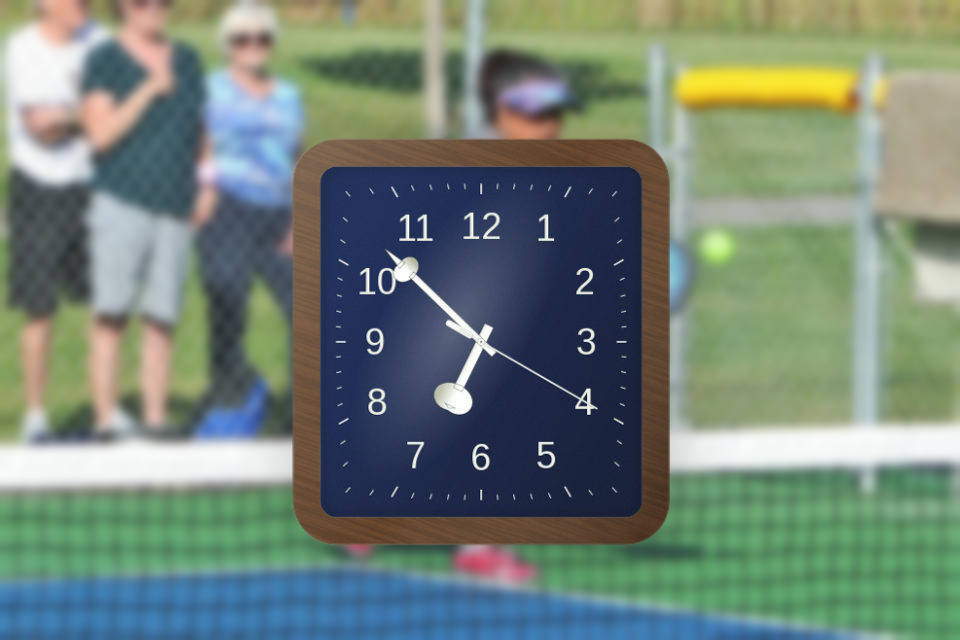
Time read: 6.52.20
